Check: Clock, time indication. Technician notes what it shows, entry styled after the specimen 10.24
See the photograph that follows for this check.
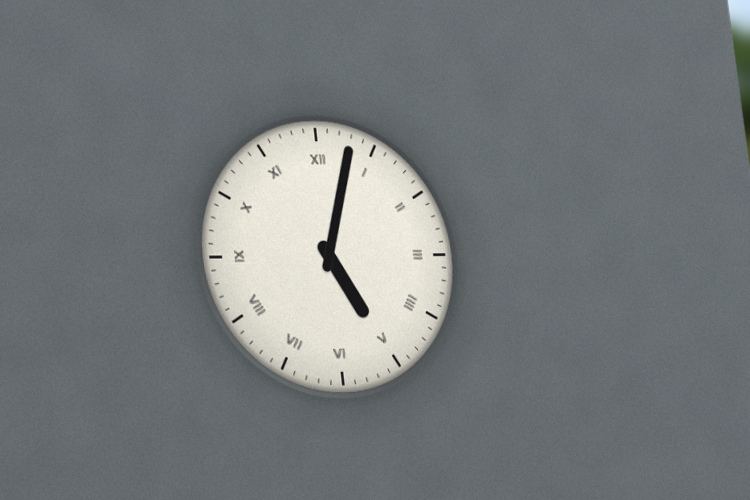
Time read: 5.03
